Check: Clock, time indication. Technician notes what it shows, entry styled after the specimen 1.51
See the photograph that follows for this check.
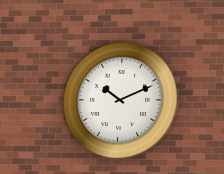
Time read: 10.11
